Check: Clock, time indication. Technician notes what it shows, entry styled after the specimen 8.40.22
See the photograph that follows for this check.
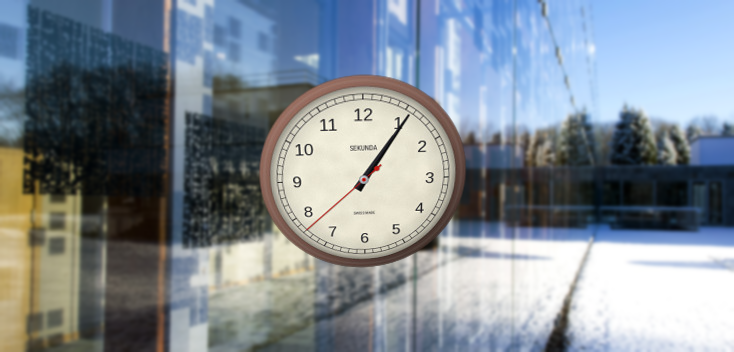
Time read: 1.05.38
